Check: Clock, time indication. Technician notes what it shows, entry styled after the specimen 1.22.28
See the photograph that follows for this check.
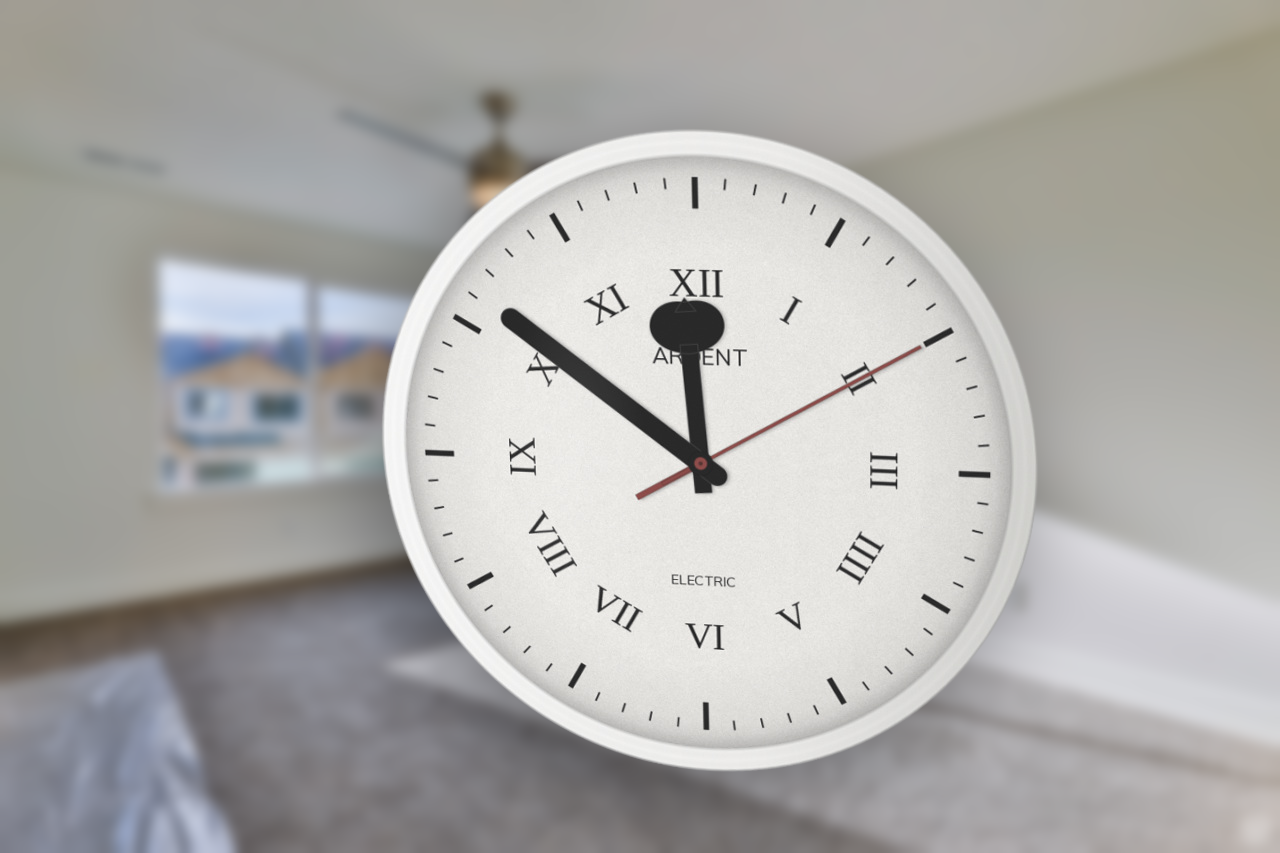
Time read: 11.51.10
